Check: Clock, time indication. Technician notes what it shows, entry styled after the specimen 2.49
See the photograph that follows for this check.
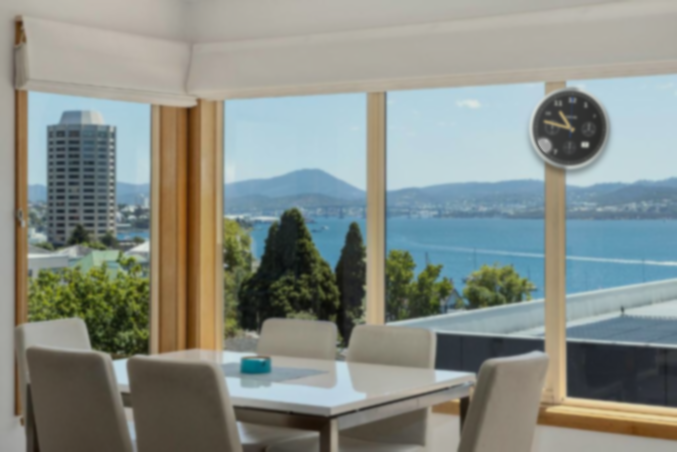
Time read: 10.47
